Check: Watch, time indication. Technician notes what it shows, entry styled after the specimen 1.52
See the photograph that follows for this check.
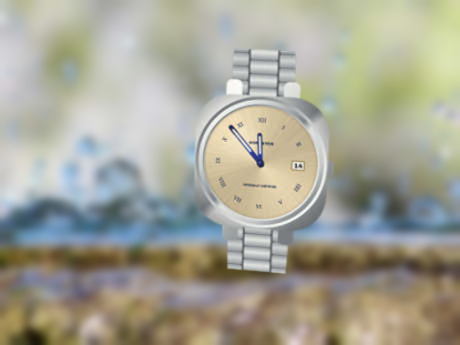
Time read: 11.53
